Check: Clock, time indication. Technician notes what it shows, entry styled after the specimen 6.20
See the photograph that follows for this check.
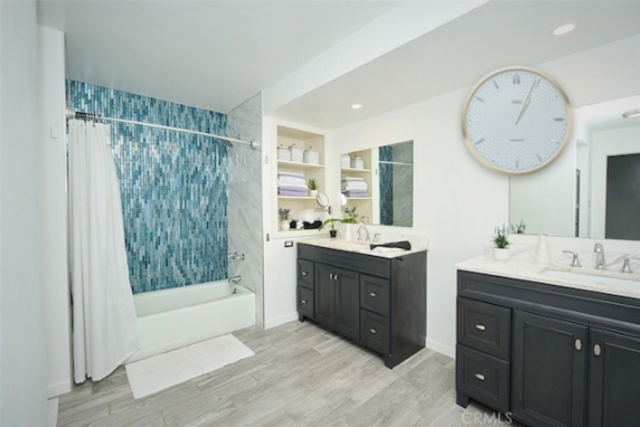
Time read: 1.04
